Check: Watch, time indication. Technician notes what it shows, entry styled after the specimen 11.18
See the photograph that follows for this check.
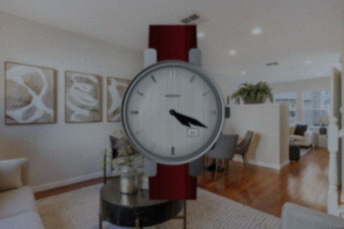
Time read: 4.19
